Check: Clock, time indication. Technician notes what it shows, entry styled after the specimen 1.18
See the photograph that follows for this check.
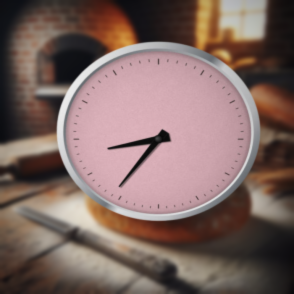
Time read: 8.36
